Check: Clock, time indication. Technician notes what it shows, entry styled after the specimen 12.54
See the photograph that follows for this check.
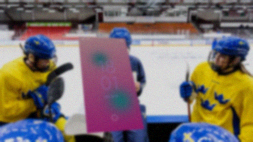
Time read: 18.01
